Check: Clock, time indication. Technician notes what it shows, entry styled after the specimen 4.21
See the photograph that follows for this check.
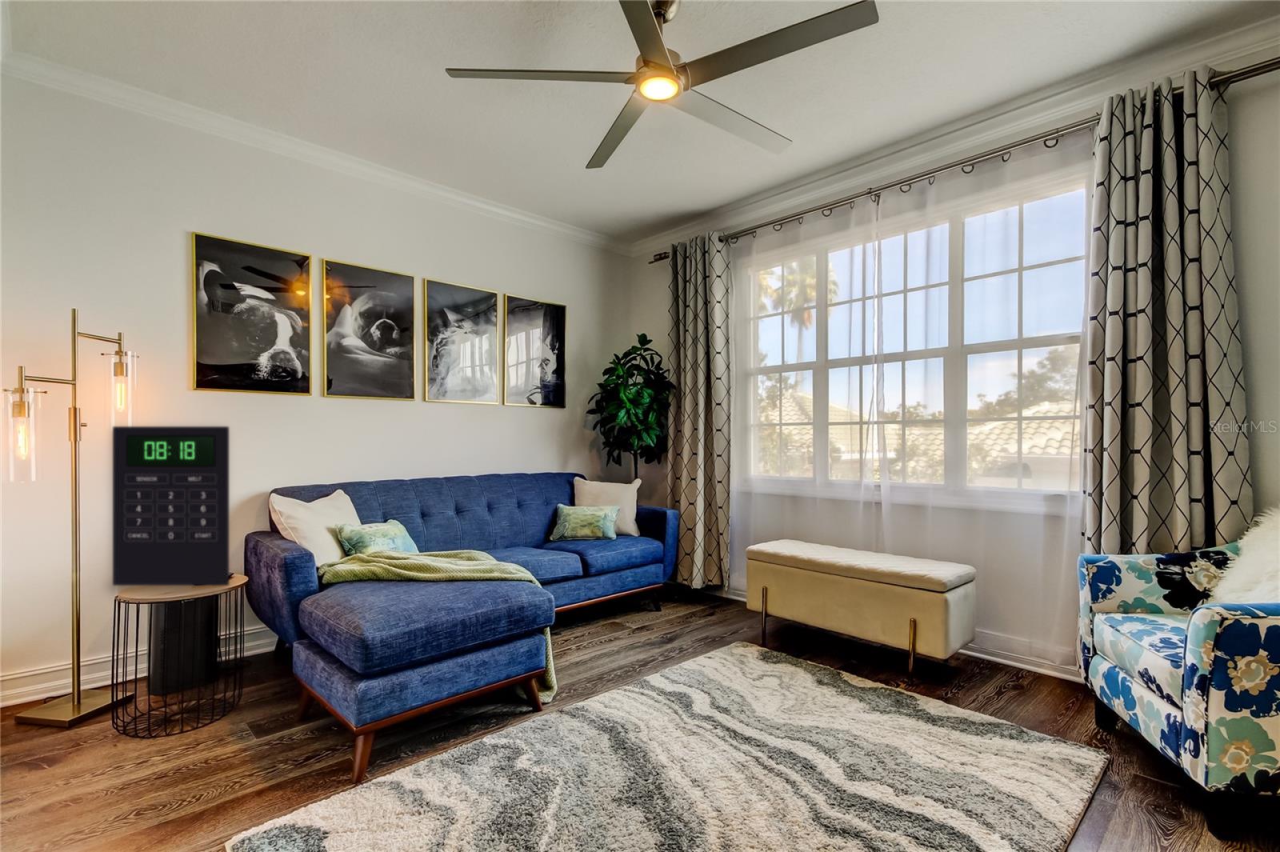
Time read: 8.18
